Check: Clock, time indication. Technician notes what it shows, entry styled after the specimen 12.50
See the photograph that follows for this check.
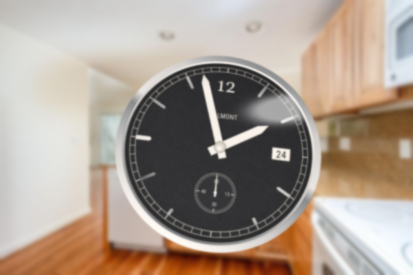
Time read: 1.57
